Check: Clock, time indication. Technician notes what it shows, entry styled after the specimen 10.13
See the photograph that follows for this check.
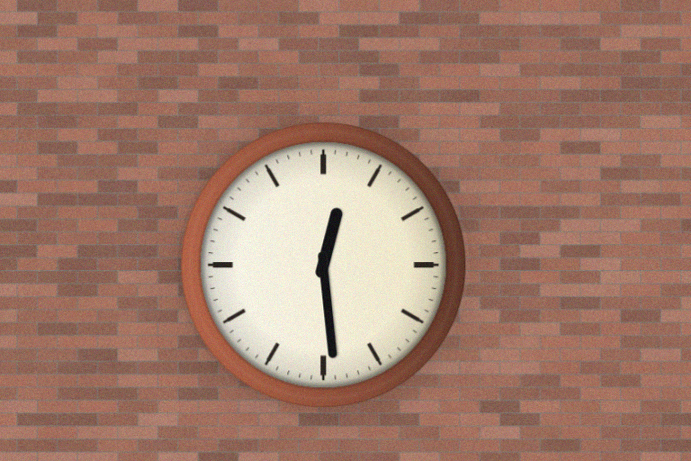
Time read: 12.29
